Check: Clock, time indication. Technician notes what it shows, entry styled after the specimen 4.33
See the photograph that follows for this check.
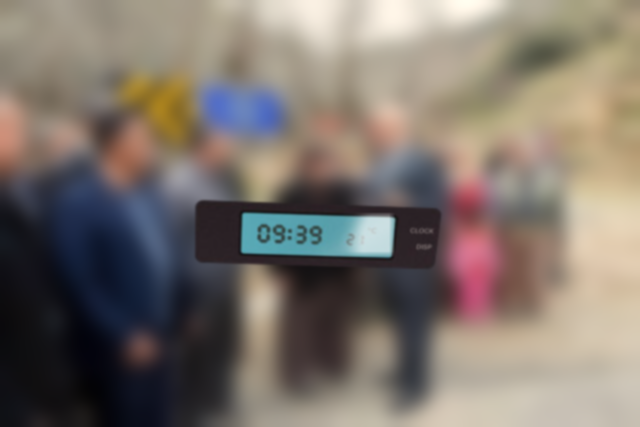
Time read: 9.39
